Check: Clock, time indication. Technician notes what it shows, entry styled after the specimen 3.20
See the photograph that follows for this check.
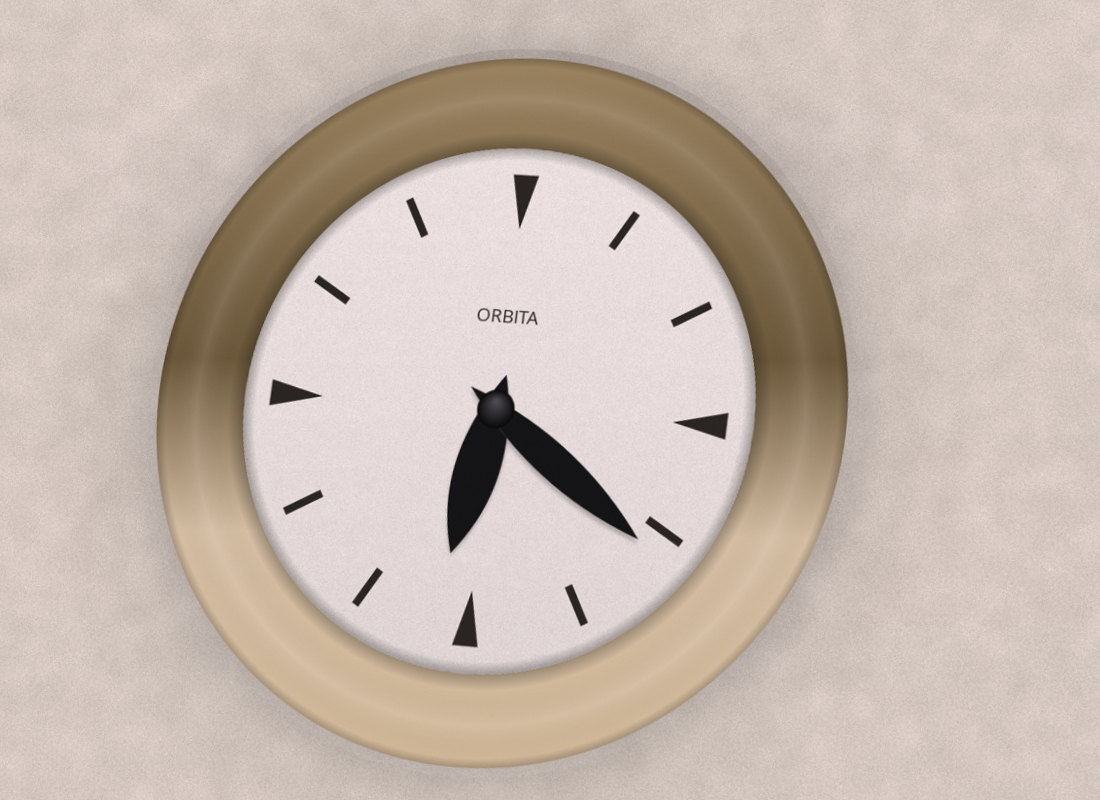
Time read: 6.21
